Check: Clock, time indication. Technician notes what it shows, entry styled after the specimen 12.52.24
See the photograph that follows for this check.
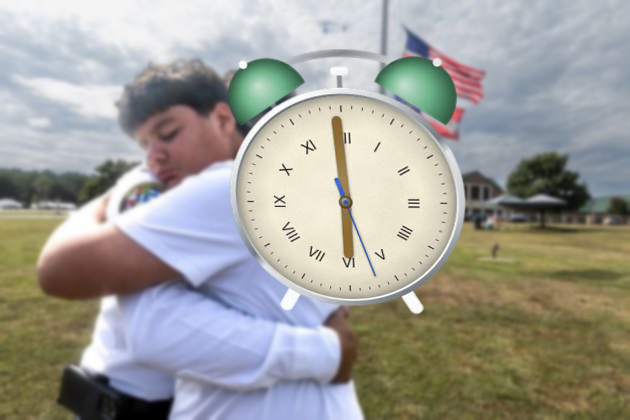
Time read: 5.59.27
